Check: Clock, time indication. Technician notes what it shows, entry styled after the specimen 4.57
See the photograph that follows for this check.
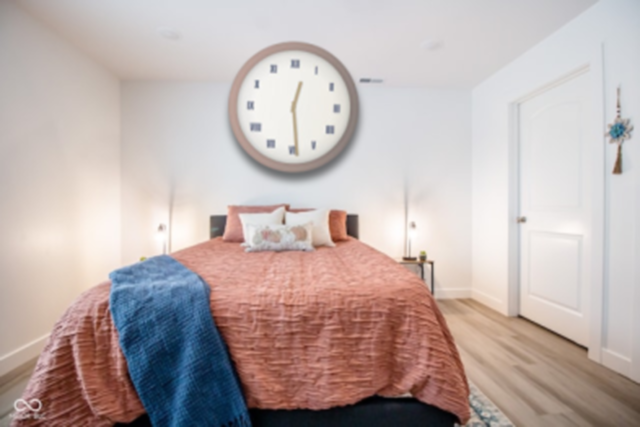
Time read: 12.29
